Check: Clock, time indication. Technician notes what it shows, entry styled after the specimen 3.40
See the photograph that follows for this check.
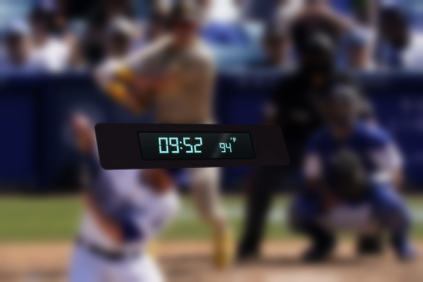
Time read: 9.52
